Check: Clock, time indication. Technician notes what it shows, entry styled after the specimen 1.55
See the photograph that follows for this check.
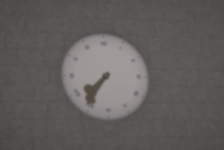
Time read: 7.36
